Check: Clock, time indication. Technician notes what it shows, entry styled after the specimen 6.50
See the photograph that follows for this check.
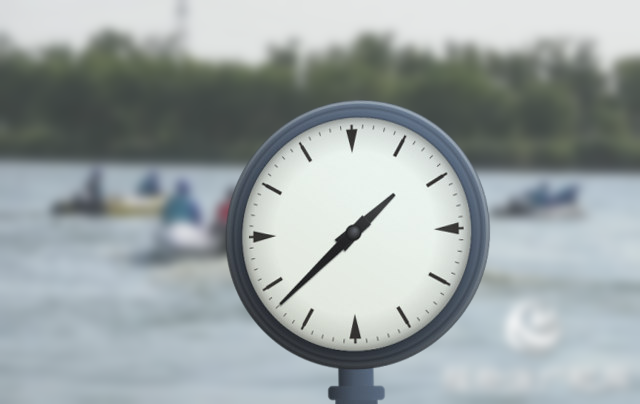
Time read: 1.38
